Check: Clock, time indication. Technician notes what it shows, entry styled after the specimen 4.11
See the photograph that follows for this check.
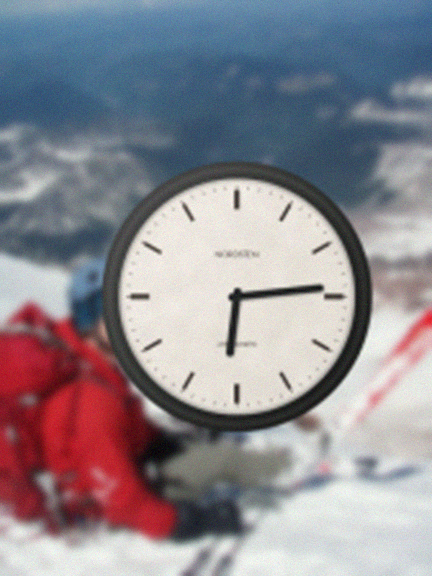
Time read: 6.14
